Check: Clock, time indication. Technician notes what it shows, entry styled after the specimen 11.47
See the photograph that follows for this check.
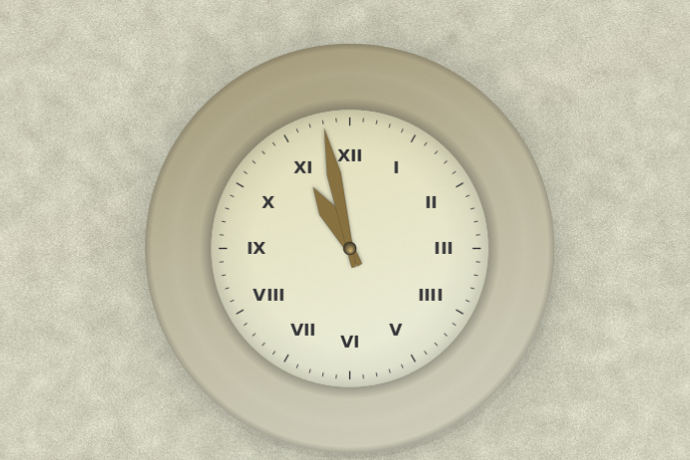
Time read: 10.58
